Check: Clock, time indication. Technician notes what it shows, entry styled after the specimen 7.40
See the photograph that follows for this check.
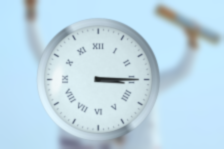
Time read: 3.15
